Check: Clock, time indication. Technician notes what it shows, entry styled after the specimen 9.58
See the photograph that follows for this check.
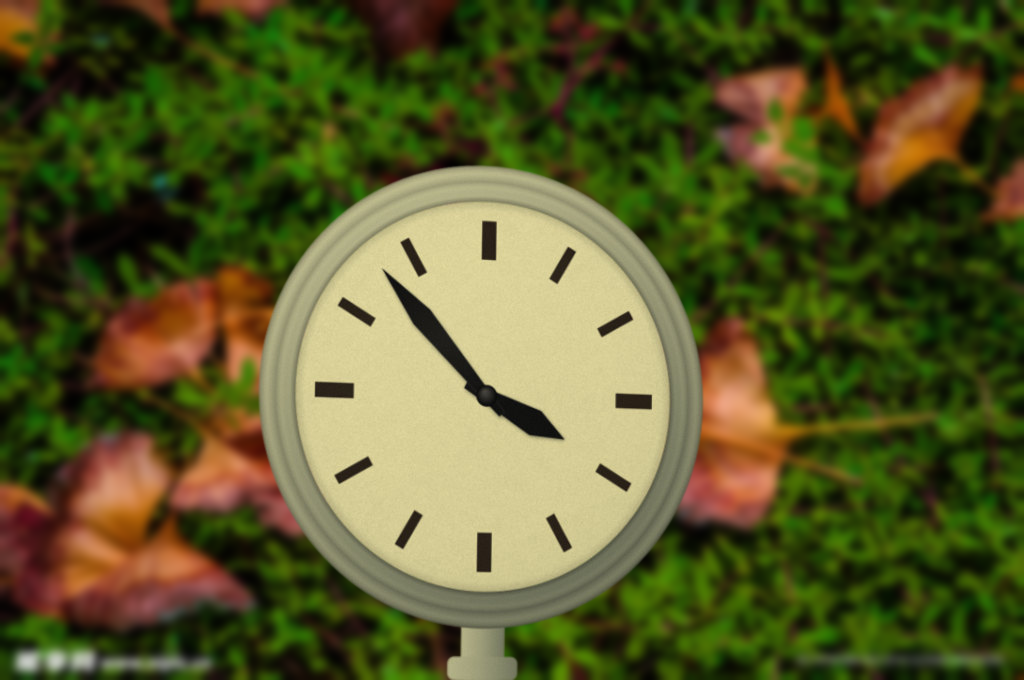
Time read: 3.53
